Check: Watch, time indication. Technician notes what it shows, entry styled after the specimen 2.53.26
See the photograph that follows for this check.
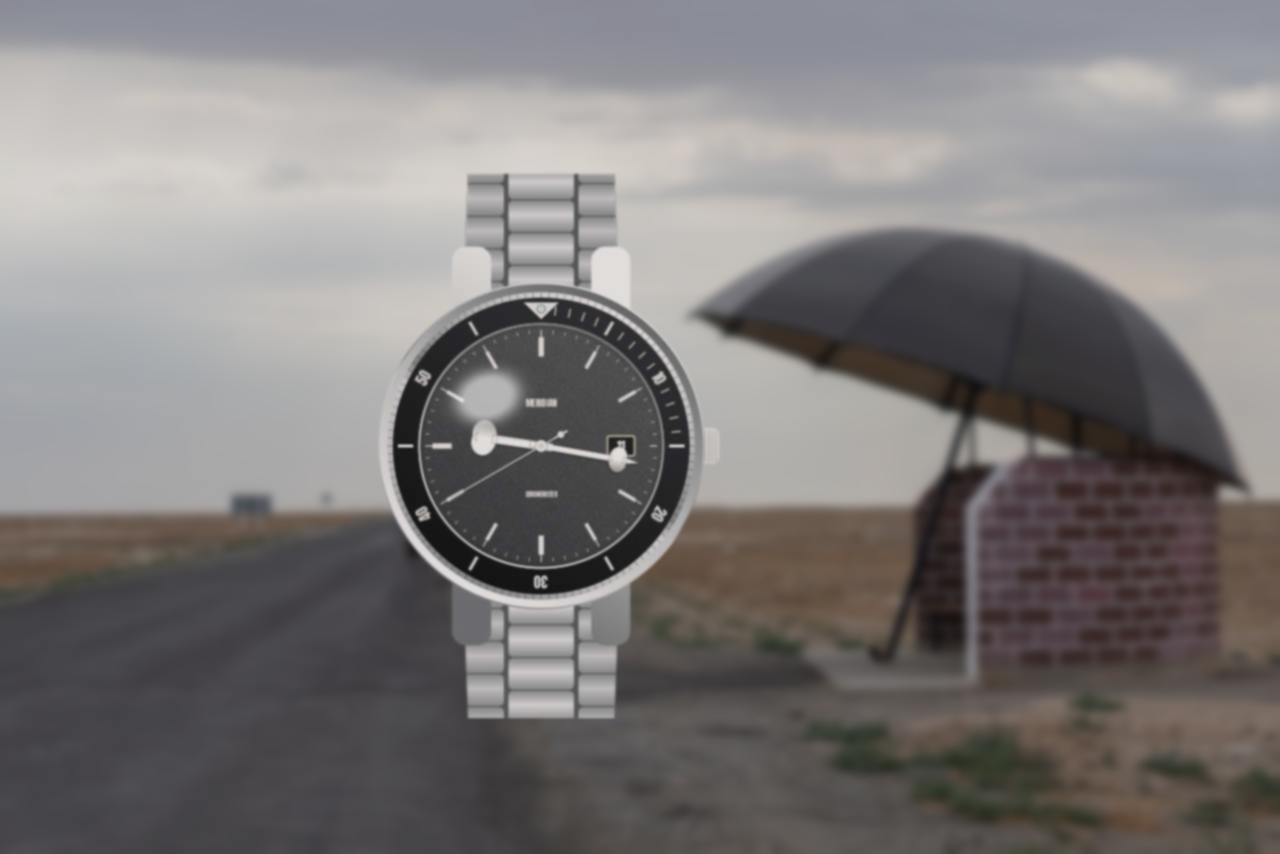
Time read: 9.16.40
